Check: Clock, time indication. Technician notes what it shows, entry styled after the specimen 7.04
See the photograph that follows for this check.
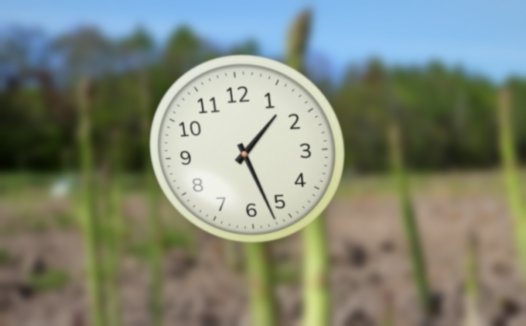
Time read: 1.27
